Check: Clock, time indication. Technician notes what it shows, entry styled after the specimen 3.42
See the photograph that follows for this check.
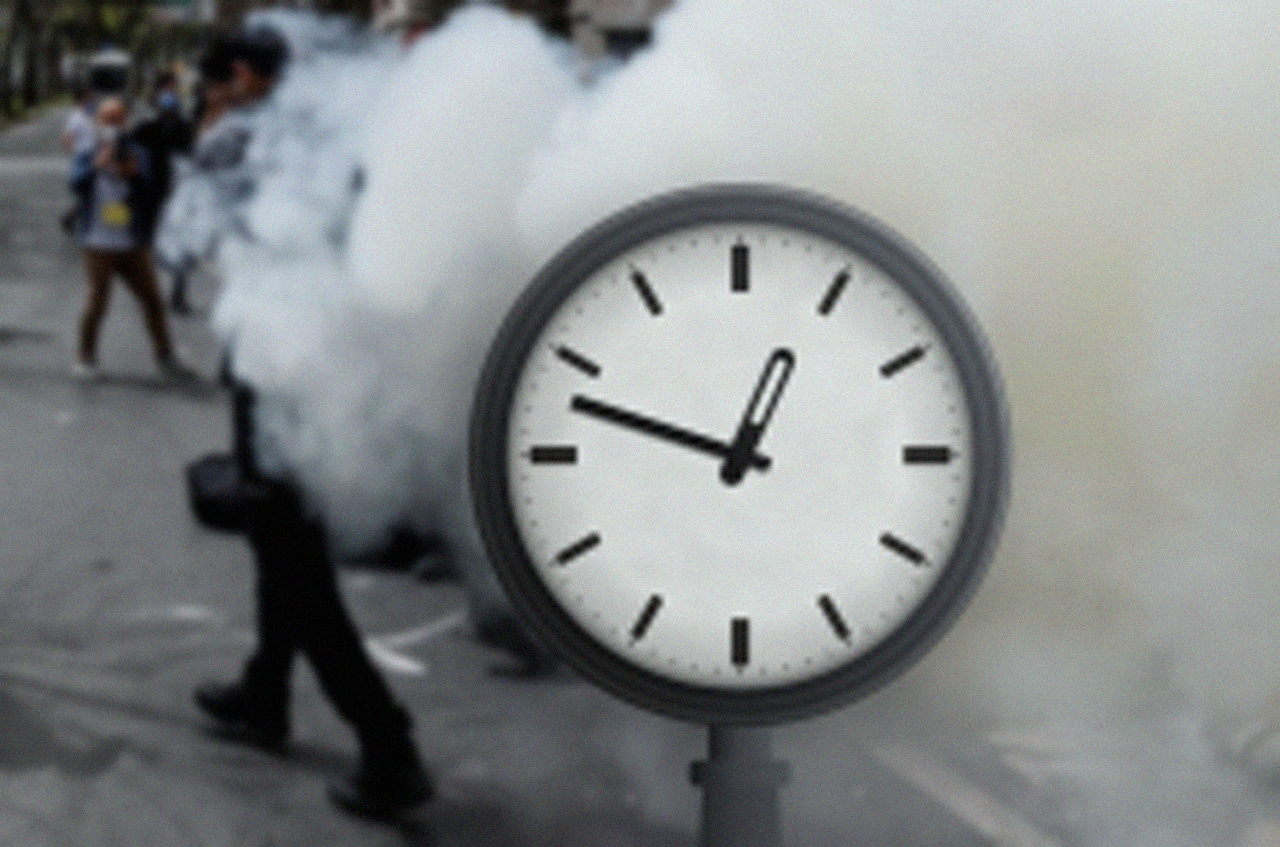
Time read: 12.48
